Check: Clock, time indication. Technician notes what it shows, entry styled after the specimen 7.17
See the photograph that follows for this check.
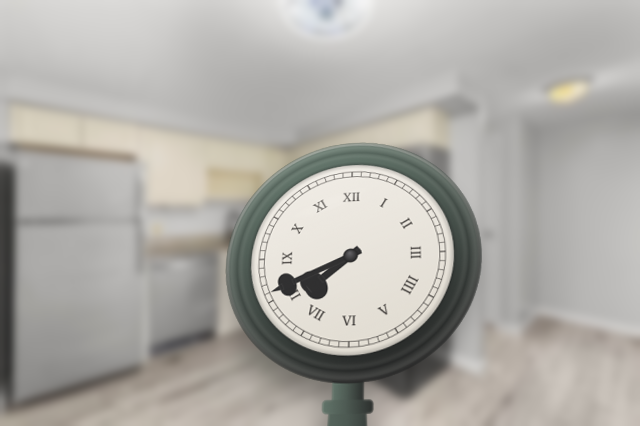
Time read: 7.41
